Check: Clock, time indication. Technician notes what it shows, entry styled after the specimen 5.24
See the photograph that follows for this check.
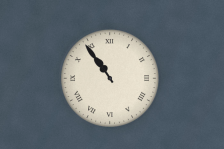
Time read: 10.54
